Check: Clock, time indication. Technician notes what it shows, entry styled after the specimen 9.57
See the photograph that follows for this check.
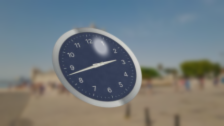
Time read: 2.43
